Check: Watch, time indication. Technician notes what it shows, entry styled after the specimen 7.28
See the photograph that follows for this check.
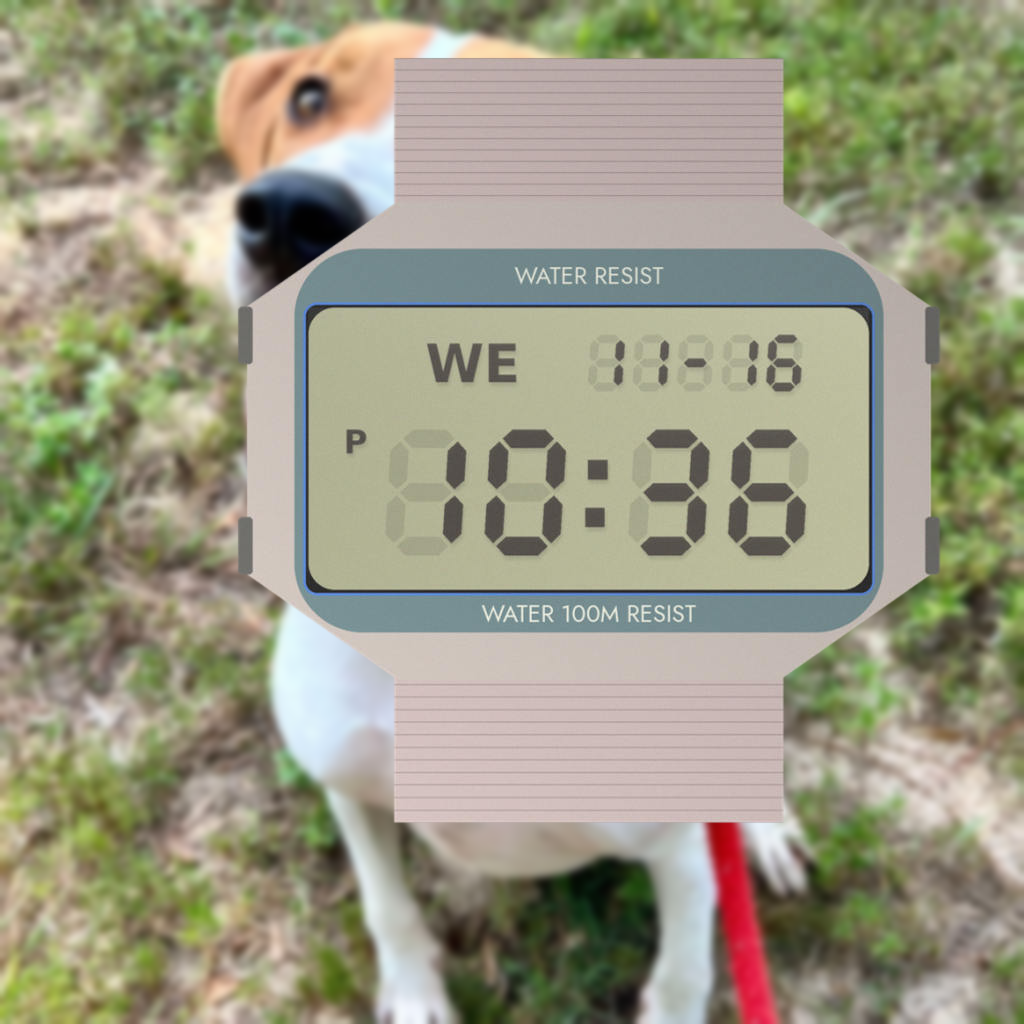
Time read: 10.36
